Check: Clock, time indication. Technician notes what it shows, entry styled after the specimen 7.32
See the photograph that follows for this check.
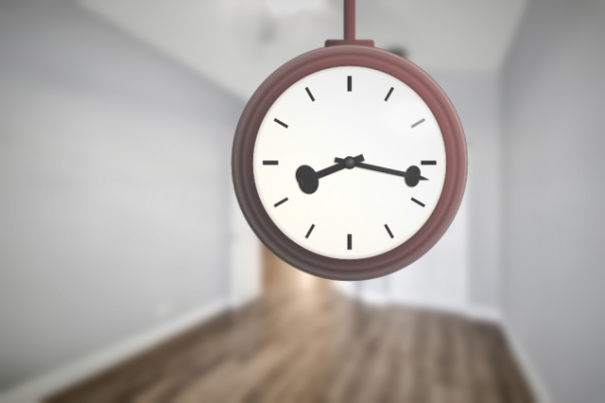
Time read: 8.17
